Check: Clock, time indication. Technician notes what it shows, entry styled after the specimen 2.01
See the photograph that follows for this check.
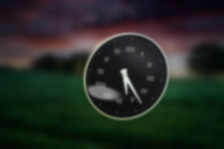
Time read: 5.23
